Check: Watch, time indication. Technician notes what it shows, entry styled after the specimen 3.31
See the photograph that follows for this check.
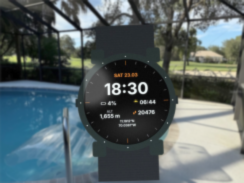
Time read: 18.30
